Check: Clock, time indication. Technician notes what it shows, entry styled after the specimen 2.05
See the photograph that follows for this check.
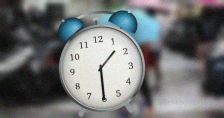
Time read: 1.30
